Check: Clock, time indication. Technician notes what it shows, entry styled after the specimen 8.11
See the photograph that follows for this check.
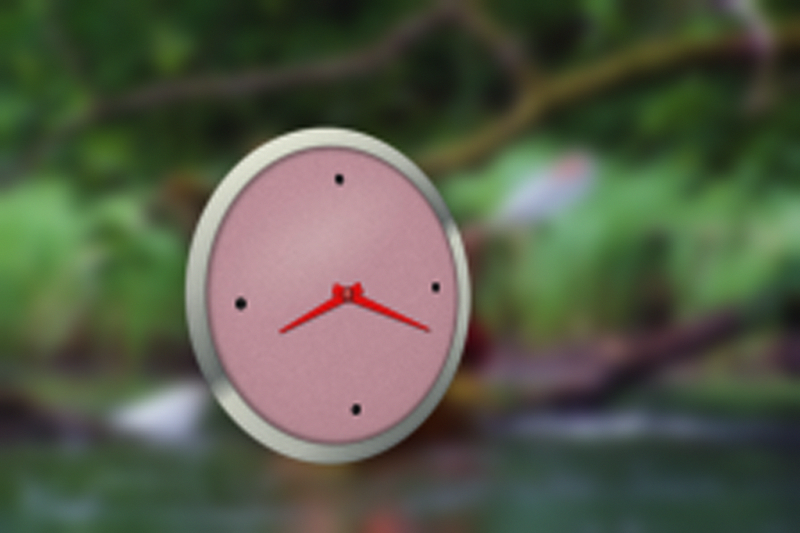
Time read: 8.19
